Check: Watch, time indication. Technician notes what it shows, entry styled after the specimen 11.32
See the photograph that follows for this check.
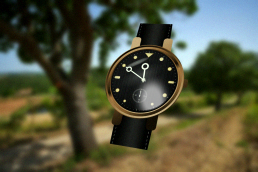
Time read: 11.50
